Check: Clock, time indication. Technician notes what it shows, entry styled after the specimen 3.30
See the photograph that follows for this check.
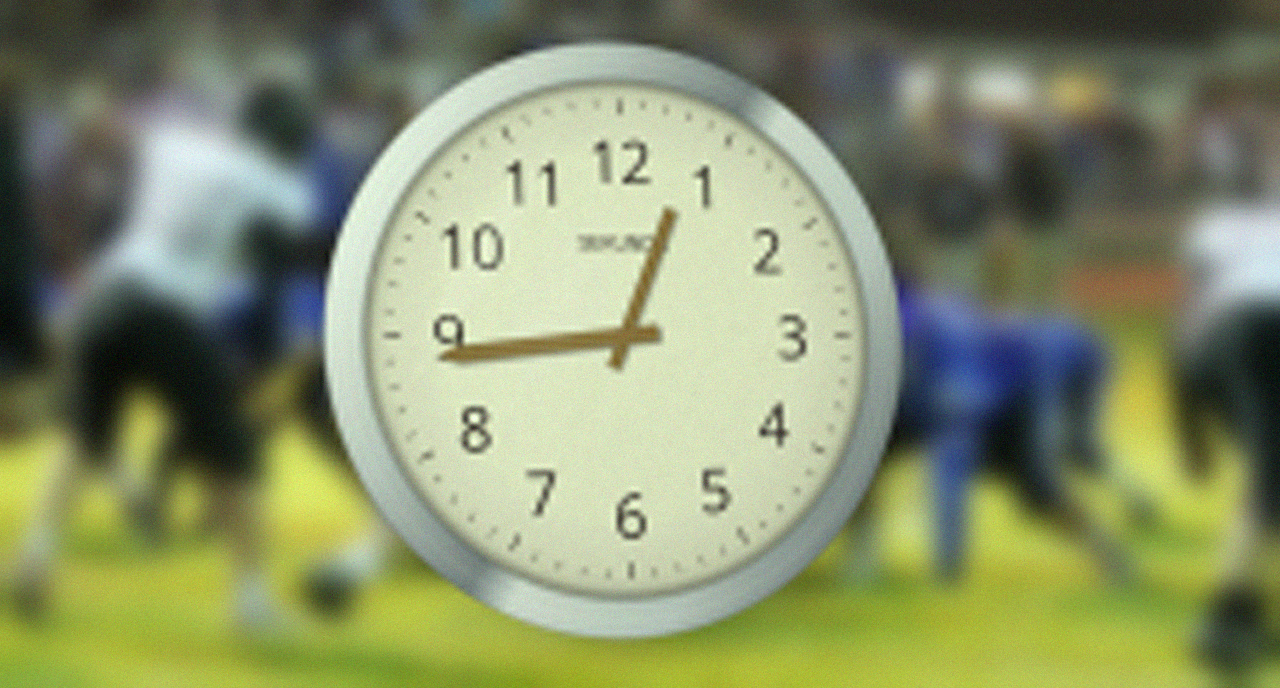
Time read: 12.44
